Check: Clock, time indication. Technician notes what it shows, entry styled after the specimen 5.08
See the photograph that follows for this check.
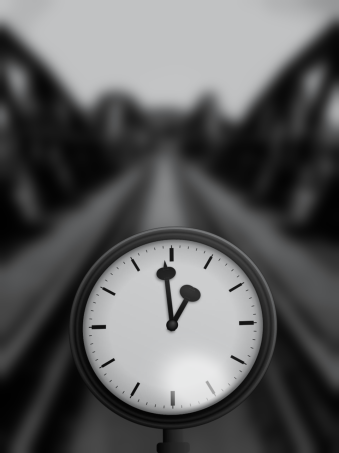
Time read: 12.59
